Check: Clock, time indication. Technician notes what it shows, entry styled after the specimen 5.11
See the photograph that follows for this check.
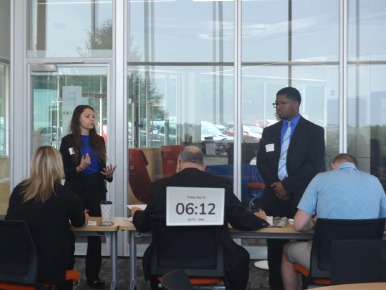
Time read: 6.12
